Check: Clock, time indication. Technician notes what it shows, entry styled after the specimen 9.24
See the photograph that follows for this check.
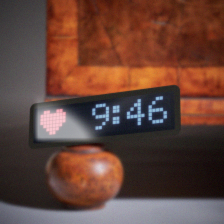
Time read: 9.46
